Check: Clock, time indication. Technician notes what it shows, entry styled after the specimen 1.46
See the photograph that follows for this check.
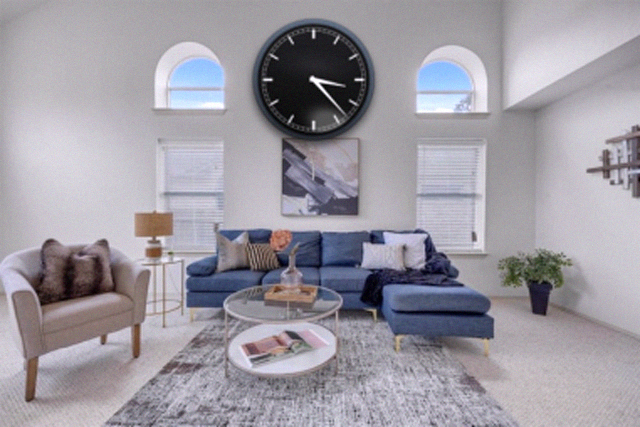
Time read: 3.23
